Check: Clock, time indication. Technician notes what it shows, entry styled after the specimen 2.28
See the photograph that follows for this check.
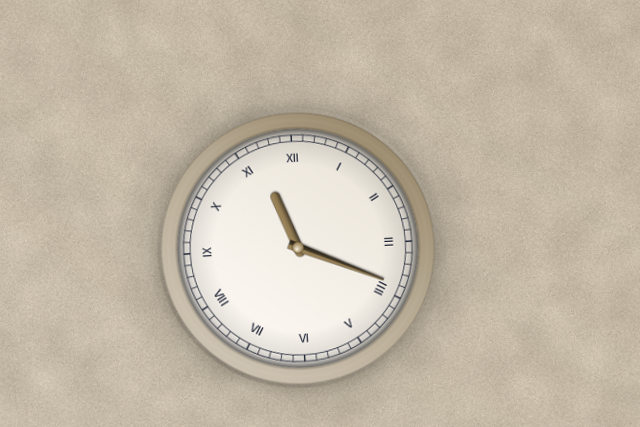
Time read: 11.19
